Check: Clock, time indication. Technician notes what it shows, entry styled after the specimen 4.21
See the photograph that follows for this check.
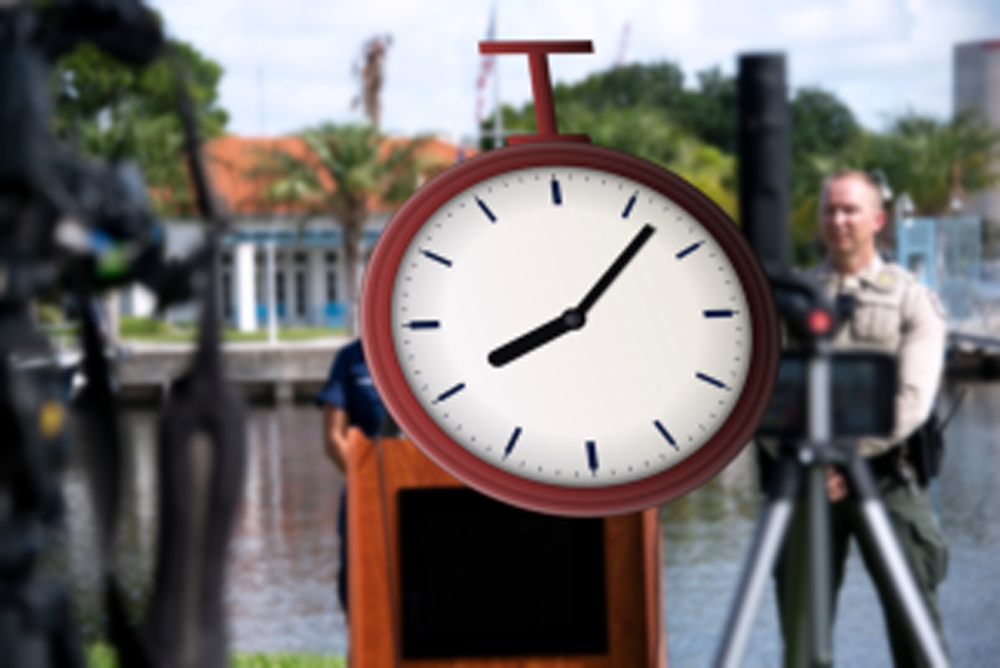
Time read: 8.07
